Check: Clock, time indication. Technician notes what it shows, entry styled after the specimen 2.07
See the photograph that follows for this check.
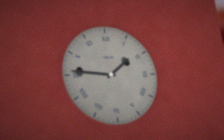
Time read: 1.46
